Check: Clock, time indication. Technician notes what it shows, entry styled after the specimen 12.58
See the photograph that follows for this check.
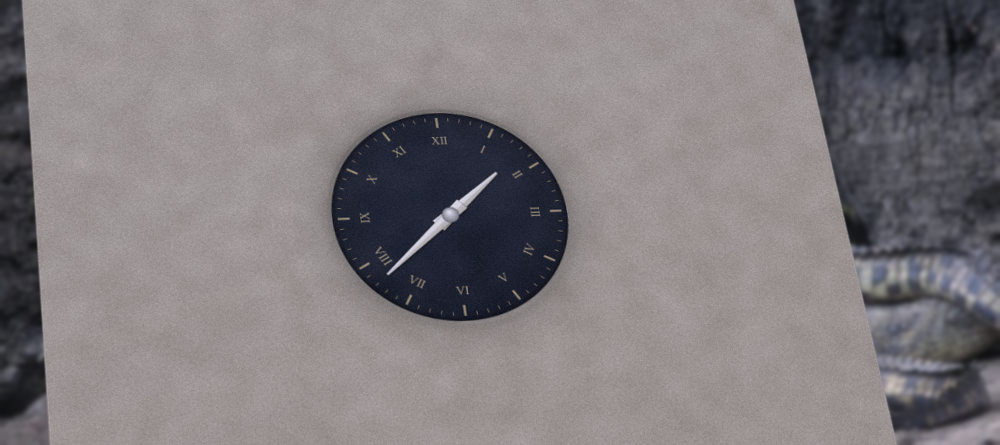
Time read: 1.38
